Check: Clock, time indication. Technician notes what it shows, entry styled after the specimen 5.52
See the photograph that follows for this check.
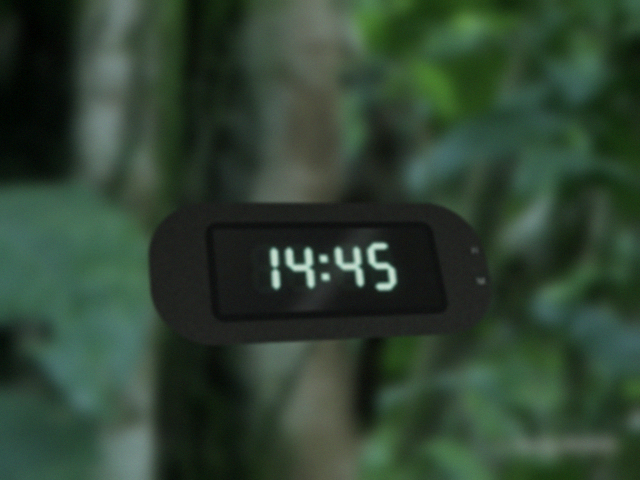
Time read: 14.45
